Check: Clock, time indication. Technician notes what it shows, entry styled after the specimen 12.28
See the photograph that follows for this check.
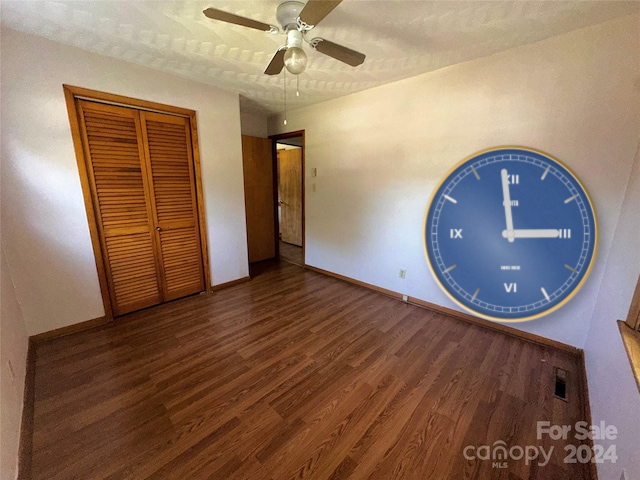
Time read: 2.59
